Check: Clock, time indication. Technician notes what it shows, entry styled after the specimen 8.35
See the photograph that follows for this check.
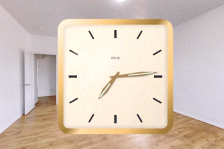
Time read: 7.14
